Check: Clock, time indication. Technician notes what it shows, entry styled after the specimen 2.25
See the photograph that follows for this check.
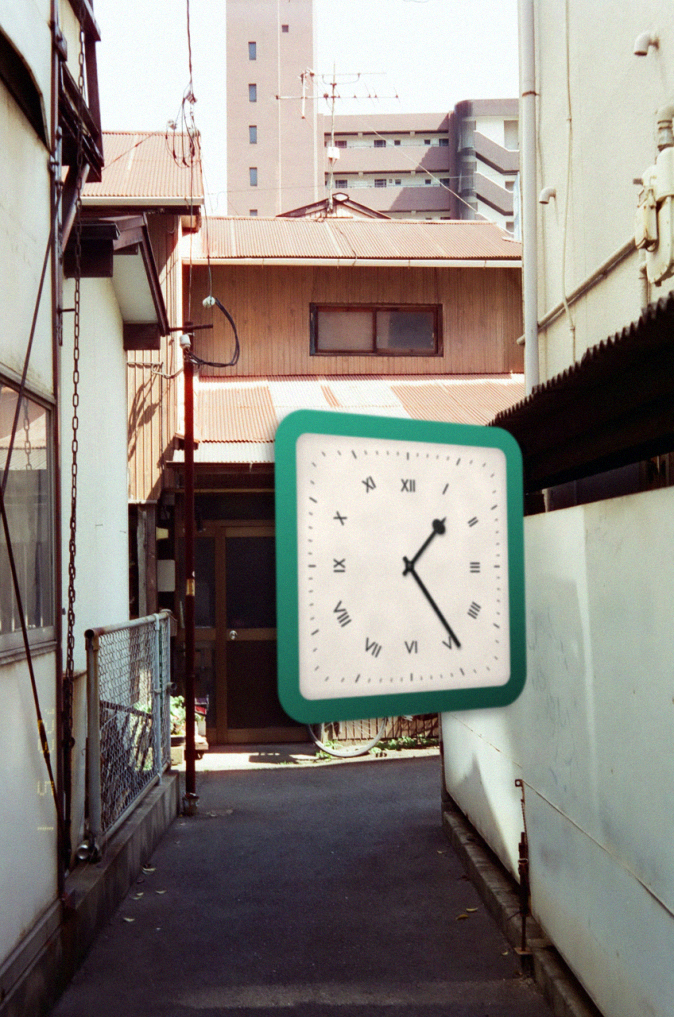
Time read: 1.24
